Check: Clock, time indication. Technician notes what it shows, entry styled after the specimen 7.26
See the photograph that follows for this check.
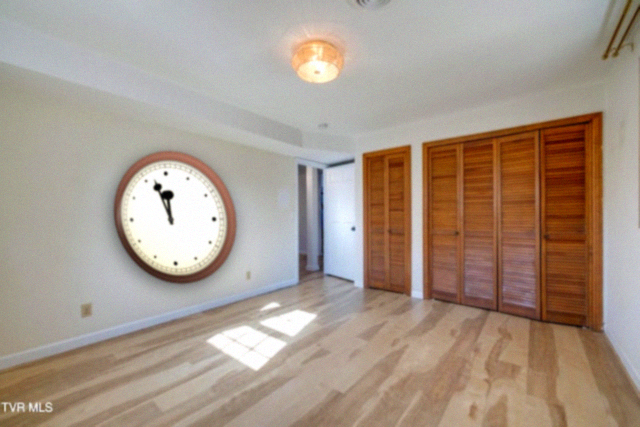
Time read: 11.57
